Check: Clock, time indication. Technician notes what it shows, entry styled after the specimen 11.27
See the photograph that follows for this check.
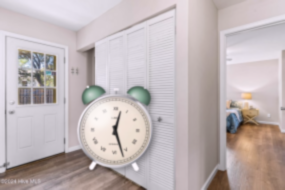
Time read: 12.27
